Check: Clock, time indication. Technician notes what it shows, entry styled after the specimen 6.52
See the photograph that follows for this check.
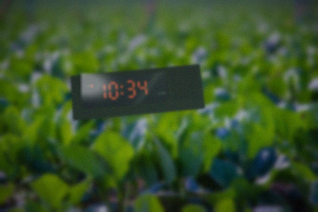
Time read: 10.34
